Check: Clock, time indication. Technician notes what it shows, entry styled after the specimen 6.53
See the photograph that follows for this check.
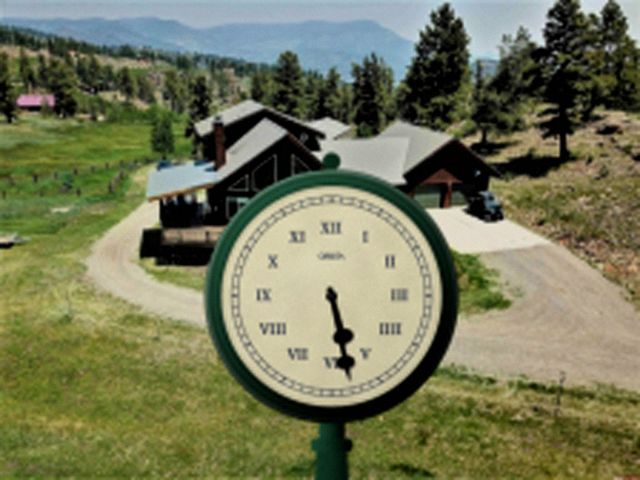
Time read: 5.28
